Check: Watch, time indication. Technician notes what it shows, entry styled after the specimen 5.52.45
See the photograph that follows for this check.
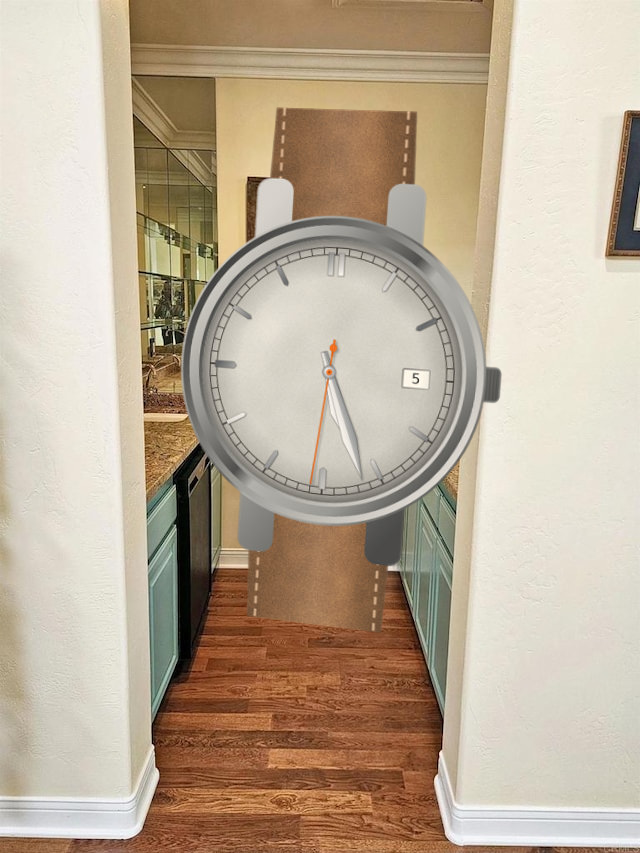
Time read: 5.26.31
